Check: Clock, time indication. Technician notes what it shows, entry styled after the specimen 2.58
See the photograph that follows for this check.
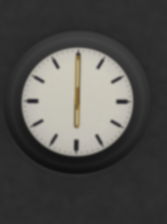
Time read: 6.00
